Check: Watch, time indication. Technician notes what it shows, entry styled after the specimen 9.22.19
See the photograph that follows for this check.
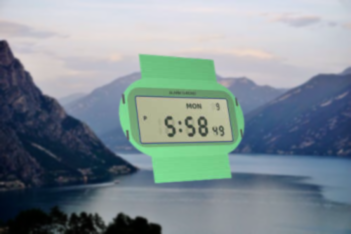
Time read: 5.58.49
